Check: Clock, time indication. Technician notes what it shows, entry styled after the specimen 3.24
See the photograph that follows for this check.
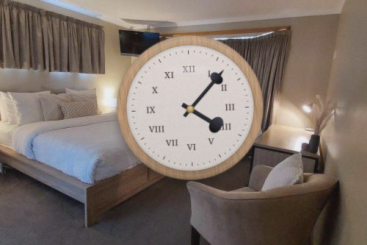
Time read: 4.07
